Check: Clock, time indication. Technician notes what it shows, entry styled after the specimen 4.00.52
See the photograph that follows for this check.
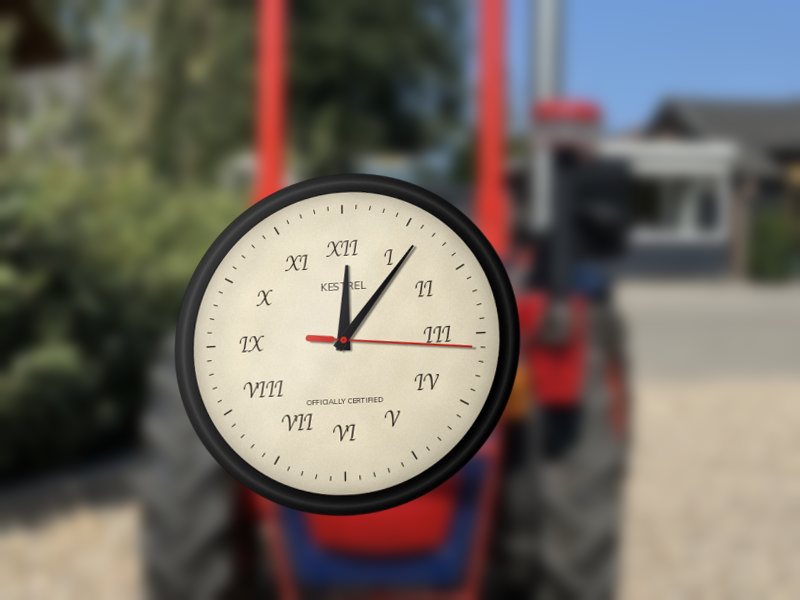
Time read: 12.06.16
